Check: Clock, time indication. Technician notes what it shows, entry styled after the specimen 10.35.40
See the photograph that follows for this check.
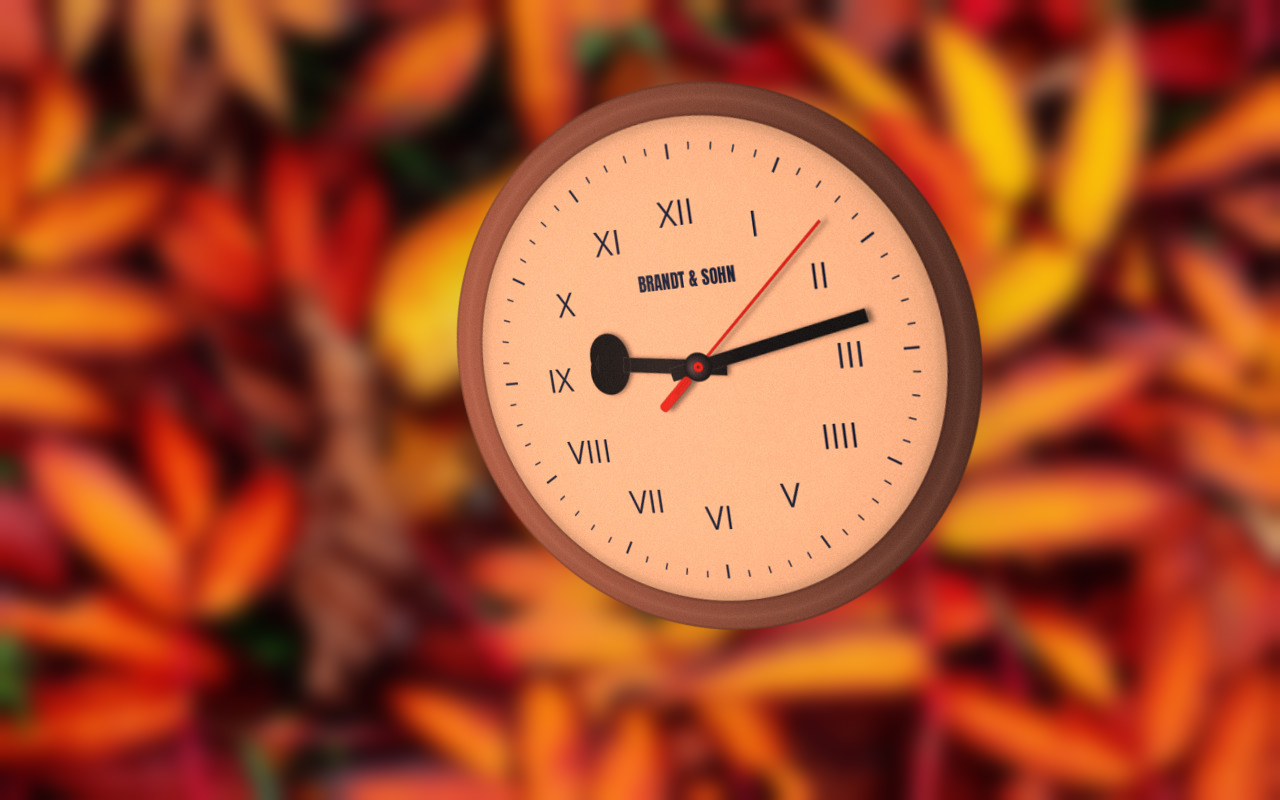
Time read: 9.13.08
